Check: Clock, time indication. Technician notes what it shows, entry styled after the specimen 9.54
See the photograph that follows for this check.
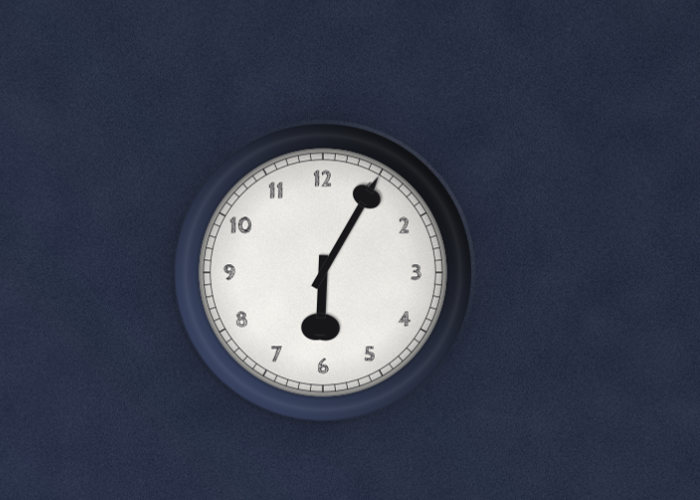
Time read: 6.05
